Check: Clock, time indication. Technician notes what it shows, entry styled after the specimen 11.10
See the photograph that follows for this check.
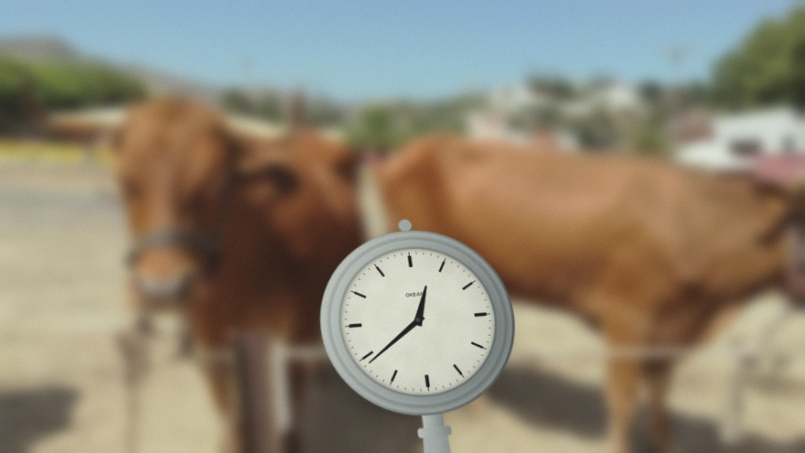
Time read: 12.39
